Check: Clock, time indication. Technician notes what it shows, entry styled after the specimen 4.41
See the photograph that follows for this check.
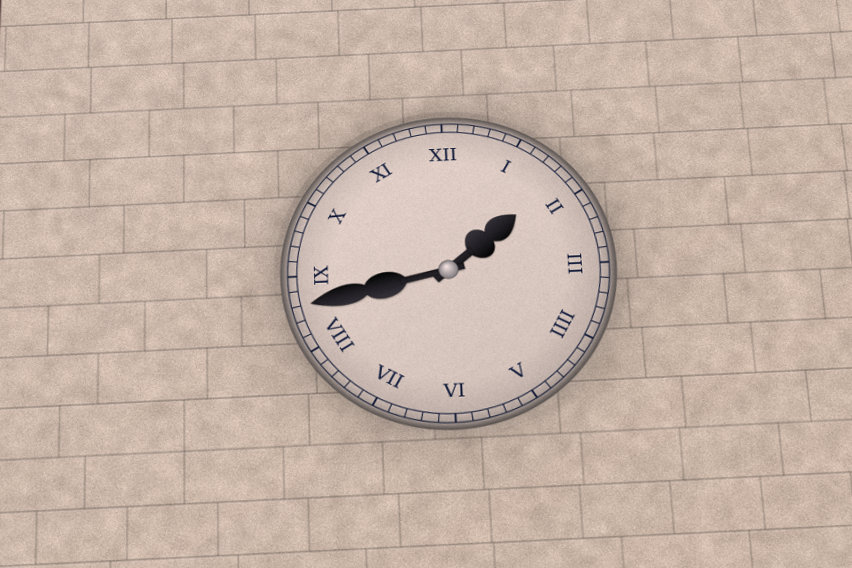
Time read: 1.43
